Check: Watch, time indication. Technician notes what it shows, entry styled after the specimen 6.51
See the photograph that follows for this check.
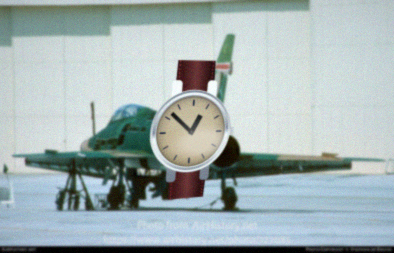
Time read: 12.52
